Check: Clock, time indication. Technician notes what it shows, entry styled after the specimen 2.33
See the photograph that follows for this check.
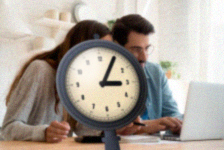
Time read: 3.05
